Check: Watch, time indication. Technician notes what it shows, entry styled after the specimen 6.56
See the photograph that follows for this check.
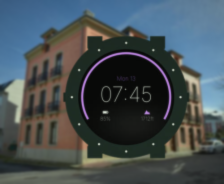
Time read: 7.45
